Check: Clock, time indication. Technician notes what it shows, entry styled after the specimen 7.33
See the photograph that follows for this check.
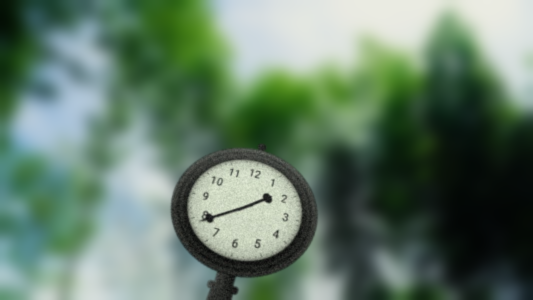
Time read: 1.39
